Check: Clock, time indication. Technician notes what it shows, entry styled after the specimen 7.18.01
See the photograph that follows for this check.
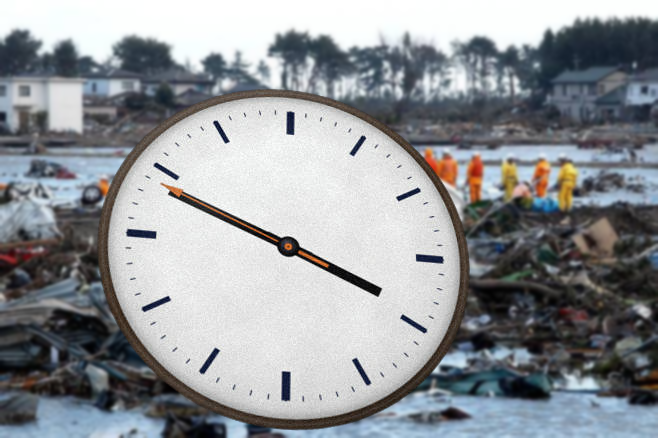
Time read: 3.48.49
